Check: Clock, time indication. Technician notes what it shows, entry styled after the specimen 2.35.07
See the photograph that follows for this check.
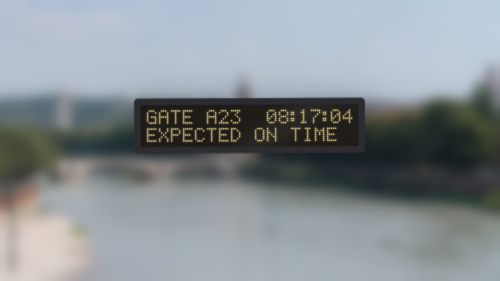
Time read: 8.17.04
